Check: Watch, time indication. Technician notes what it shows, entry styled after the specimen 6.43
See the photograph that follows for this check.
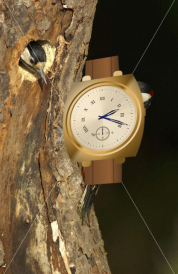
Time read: 2.19
